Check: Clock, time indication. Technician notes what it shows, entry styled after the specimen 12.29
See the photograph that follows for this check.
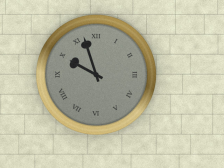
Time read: 9.57
